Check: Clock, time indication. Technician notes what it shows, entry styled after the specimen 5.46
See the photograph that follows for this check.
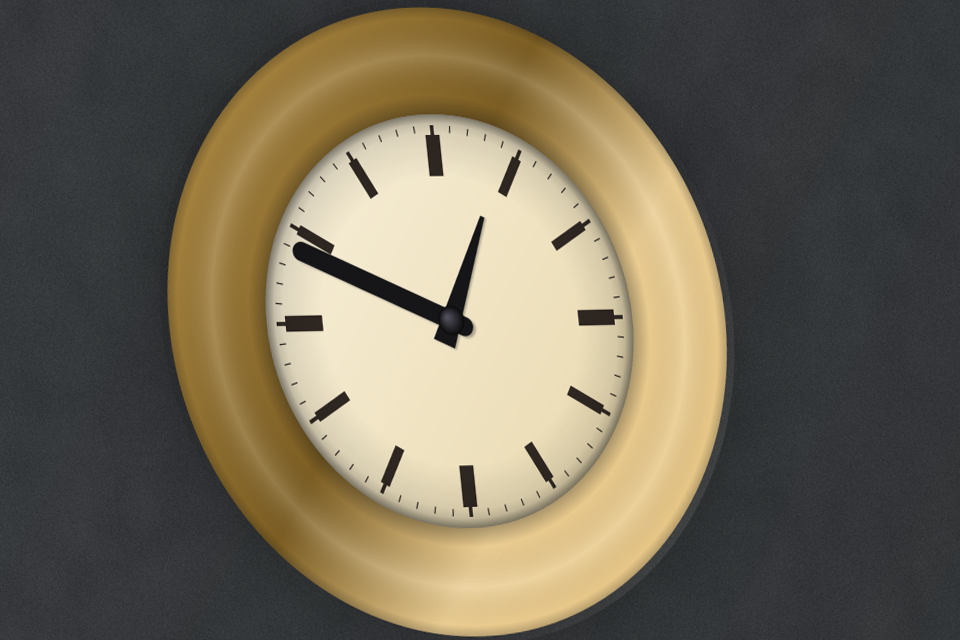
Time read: 12.49
